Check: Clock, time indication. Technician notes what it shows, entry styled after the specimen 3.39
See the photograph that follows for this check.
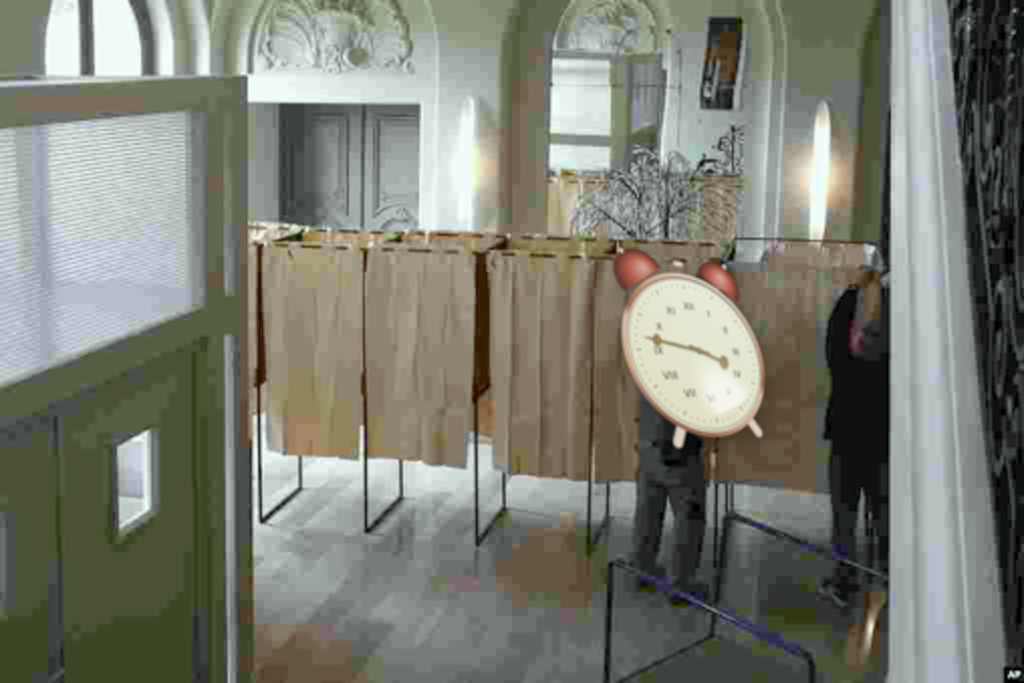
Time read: 3.47
